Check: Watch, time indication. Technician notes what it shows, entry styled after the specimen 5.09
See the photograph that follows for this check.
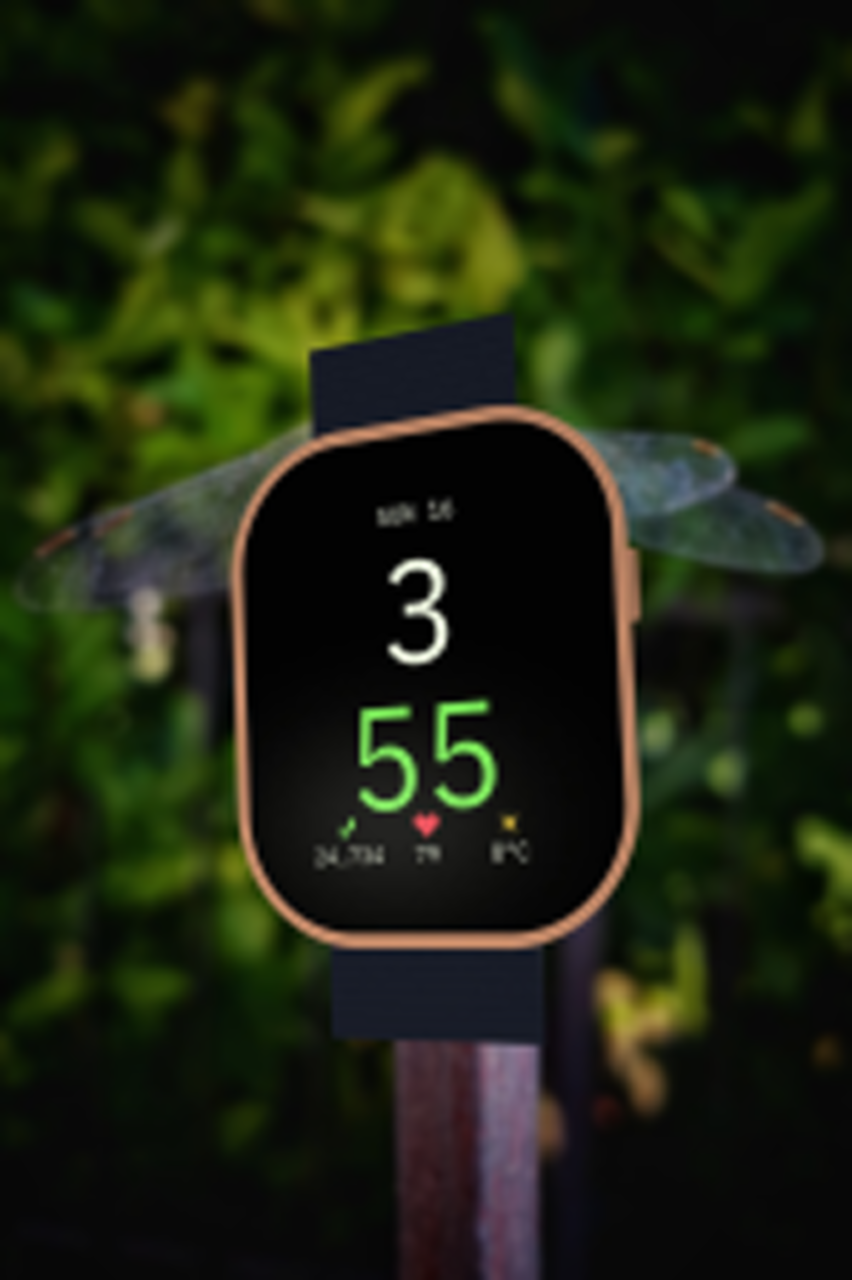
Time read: 3.55
